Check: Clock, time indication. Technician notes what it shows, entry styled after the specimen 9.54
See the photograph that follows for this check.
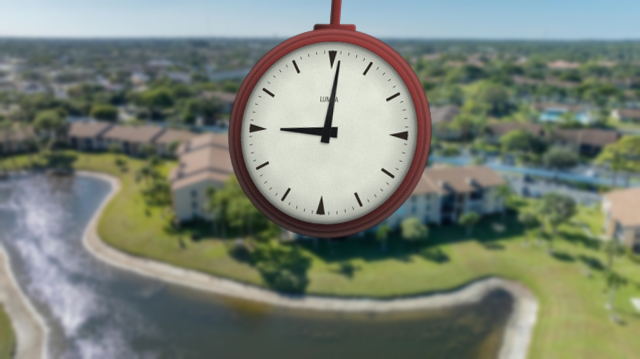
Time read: 9.01
